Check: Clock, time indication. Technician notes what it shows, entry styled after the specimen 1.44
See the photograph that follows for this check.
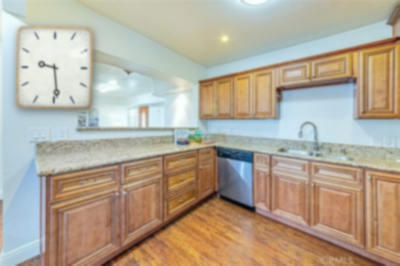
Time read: 9.29
